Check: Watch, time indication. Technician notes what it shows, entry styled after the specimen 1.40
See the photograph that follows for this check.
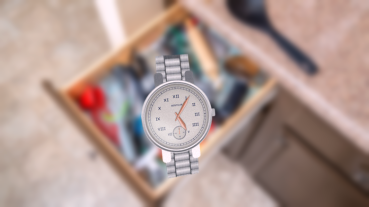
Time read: 5.06
